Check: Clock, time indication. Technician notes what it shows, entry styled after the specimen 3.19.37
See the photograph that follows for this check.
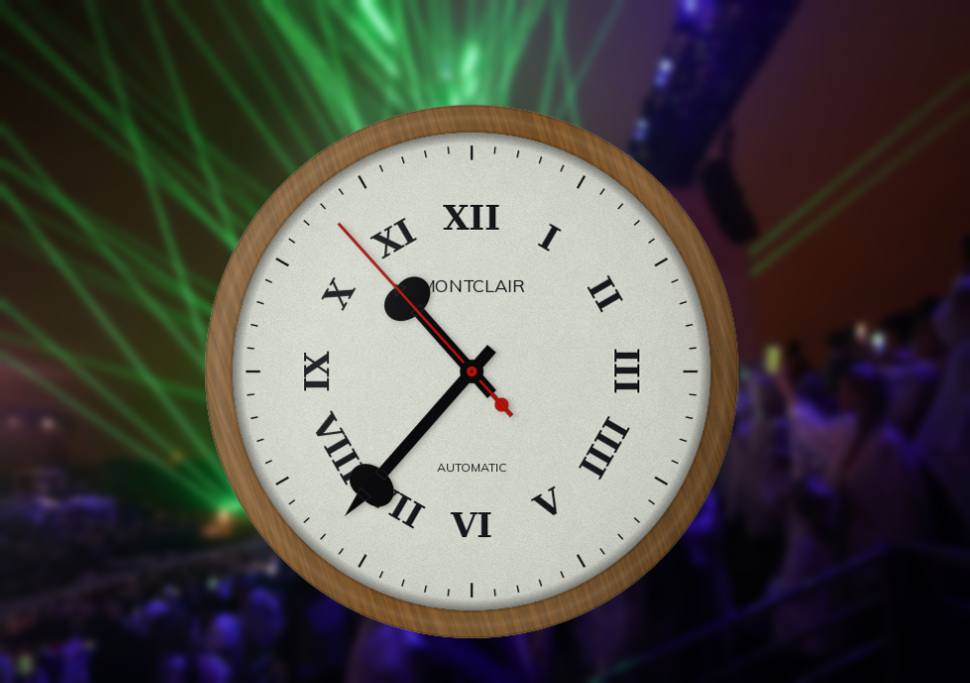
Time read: 10.36.53
